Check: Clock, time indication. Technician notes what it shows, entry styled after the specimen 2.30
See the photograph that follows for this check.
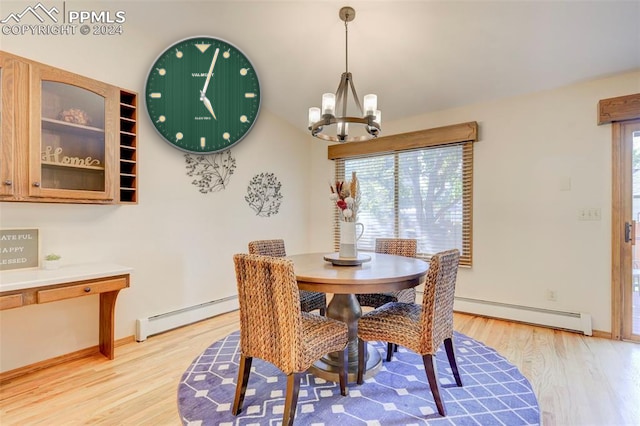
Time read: 5.03
